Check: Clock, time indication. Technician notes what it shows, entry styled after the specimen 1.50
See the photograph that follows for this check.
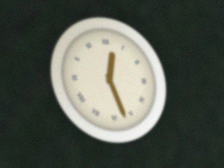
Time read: 12.27
